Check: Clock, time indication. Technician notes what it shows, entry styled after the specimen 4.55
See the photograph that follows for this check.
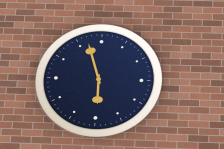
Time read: 5.57
